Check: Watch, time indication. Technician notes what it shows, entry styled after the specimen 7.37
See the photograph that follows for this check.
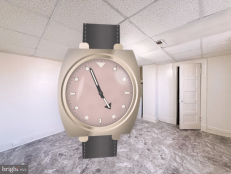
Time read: 4.56
